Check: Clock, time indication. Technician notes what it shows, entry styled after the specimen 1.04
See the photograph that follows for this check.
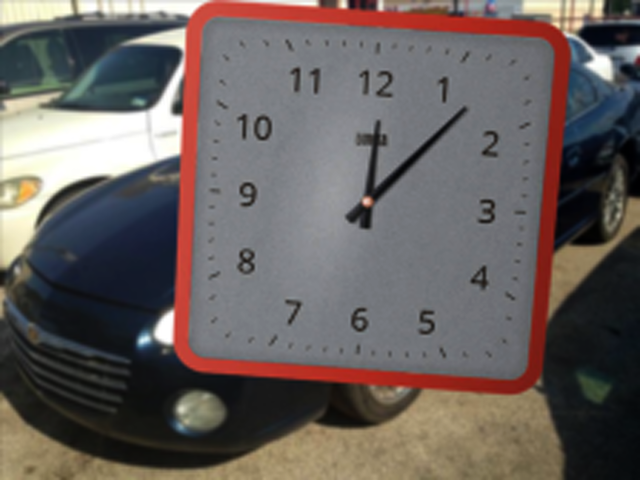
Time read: 12.07
